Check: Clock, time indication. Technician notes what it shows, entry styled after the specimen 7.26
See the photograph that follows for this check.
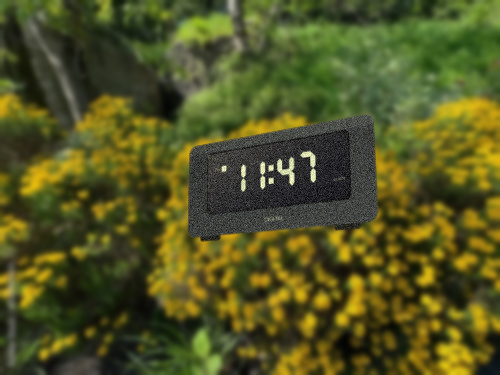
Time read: 11.47
